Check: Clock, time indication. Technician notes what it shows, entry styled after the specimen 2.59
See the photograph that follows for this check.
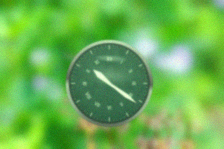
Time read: 10.21
